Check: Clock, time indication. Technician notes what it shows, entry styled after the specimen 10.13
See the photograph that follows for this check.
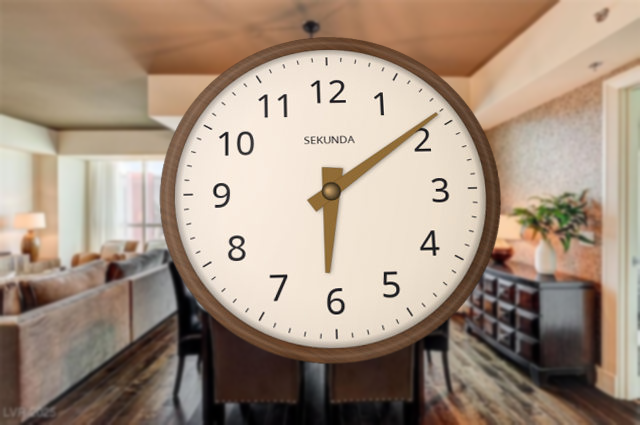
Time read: 6.09
